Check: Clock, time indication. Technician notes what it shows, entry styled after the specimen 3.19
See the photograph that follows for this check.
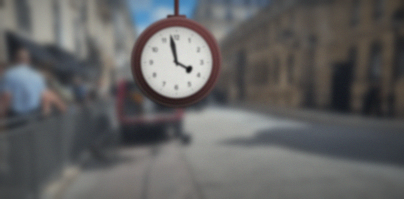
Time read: 3.58
